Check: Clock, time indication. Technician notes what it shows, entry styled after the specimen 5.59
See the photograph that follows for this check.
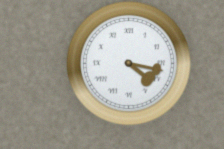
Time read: 4.17
